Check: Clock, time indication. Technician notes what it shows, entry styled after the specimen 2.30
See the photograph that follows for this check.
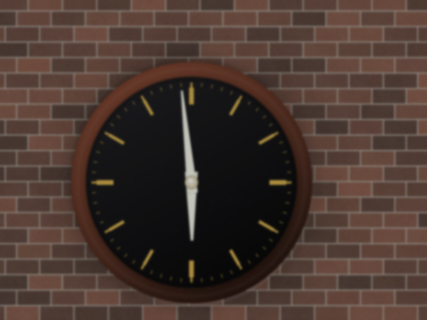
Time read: 5.59
